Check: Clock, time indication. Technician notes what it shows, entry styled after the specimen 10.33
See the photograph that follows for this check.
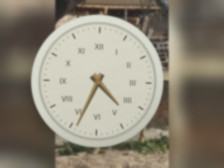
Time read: 4.34
